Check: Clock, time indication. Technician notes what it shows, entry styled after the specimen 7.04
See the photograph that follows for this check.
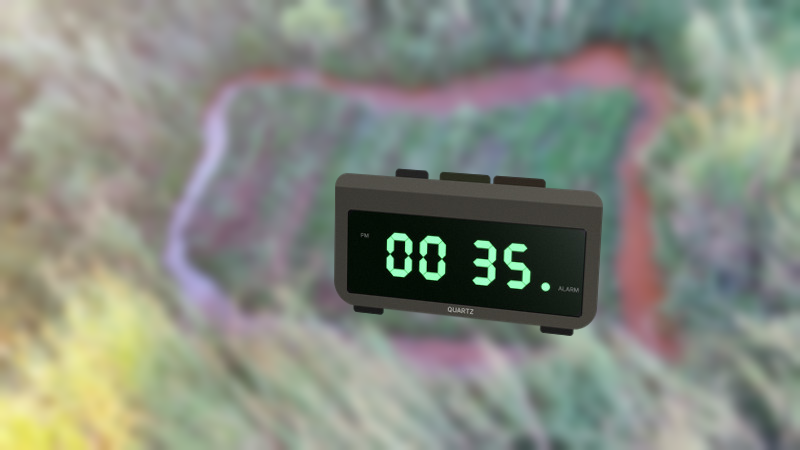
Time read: 0.35
